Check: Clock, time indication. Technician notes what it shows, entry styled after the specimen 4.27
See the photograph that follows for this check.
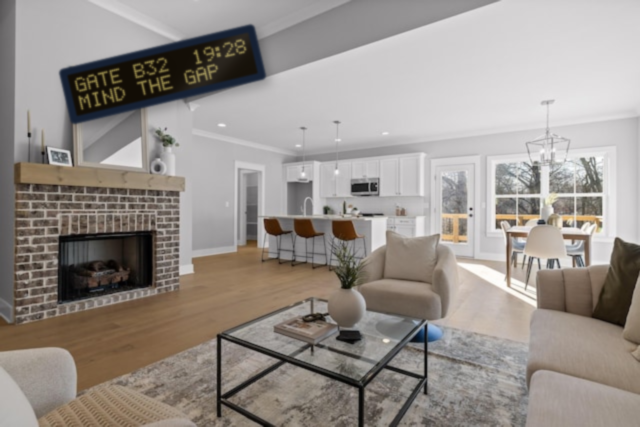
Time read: 19.28
